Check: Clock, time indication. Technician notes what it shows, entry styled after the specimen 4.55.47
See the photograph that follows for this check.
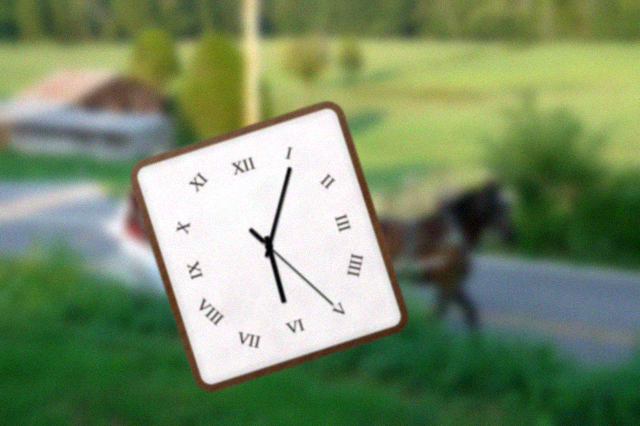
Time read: 6.05.25
